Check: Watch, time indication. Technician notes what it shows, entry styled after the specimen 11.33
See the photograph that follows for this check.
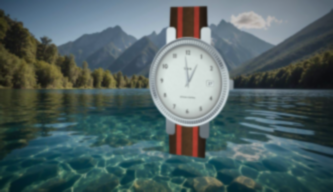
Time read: 12.59
